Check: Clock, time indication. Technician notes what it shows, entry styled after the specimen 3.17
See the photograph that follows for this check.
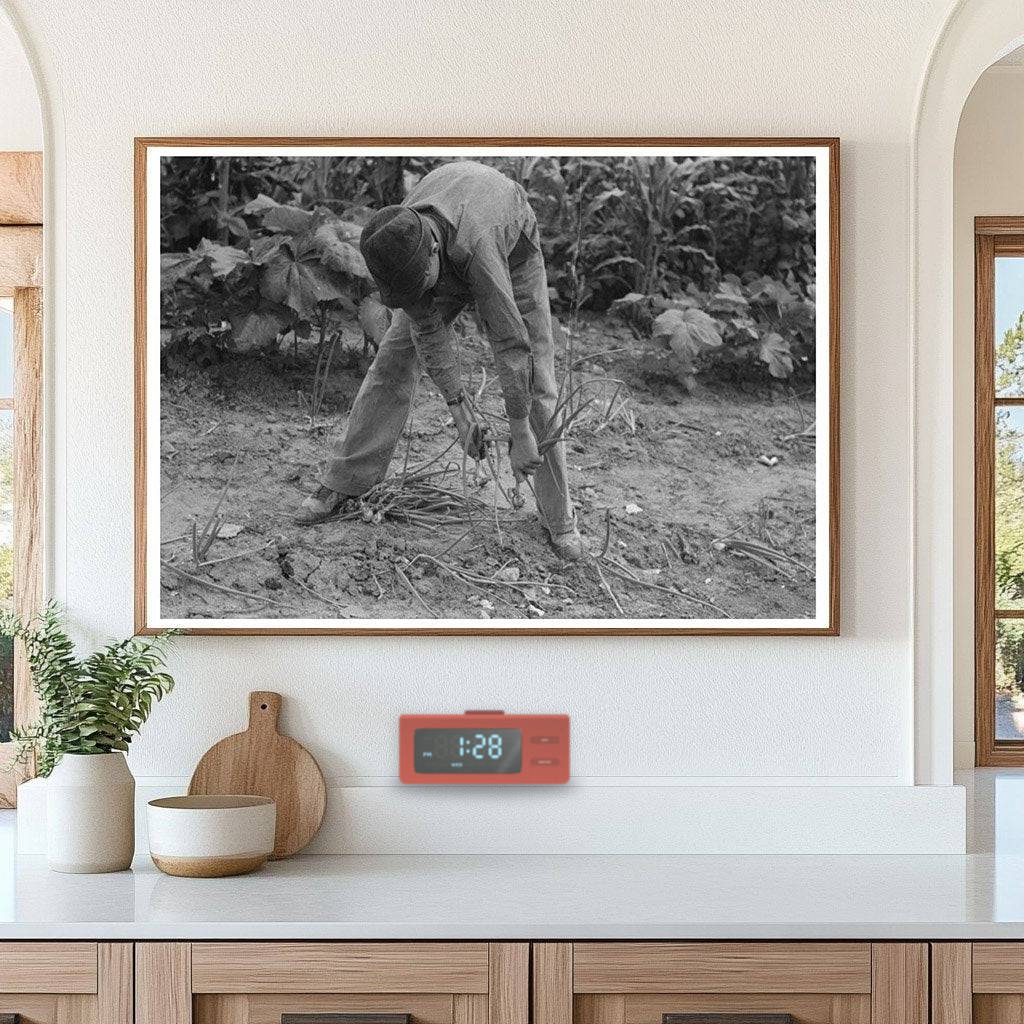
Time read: 1.28
